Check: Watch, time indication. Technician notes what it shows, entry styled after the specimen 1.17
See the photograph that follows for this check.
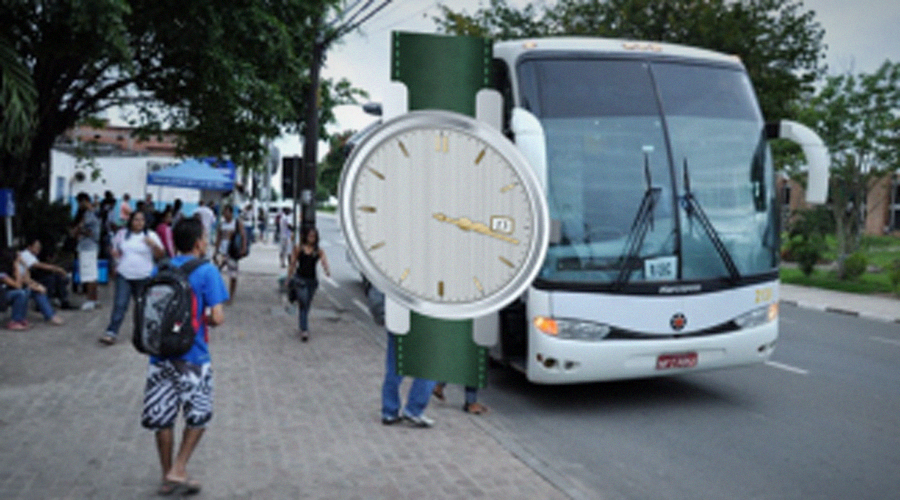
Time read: 3.17
